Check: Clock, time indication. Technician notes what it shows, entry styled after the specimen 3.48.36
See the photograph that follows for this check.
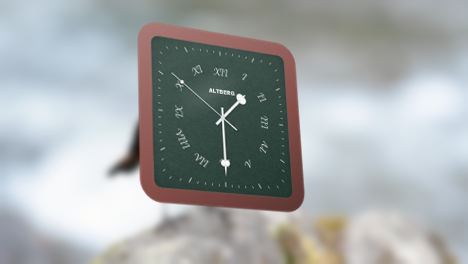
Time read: 1.29.51
